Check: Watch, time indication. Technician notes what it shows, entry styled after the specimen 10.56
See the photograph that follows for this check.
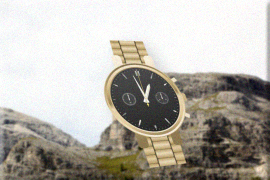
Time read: 12.58
